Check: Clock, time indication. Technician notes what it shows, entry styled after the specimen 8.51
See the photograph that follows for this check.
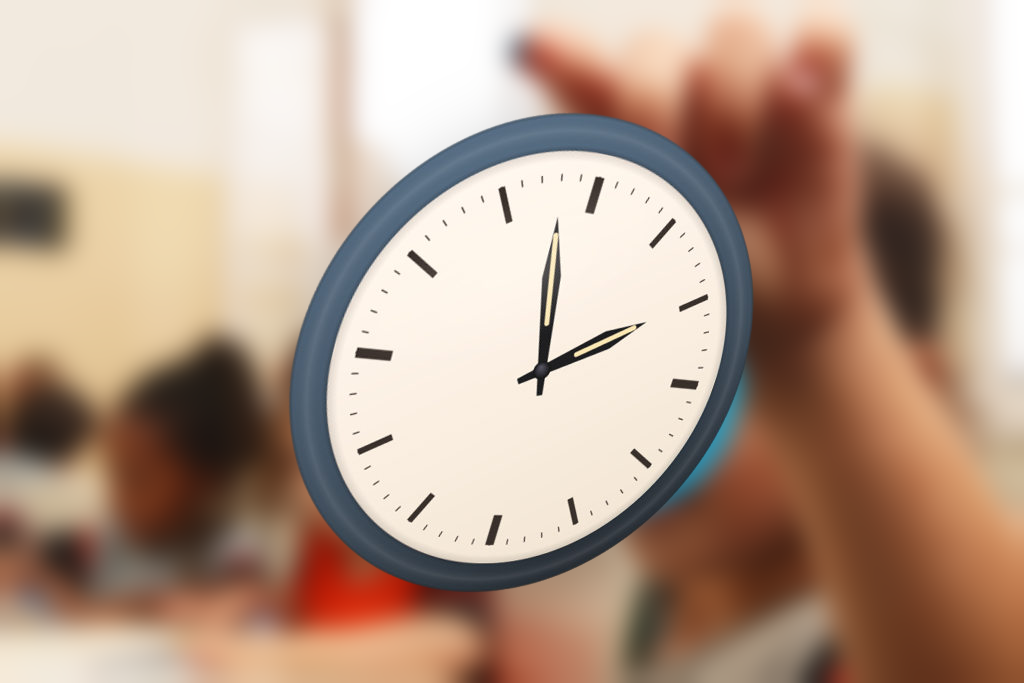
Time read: 1.58
